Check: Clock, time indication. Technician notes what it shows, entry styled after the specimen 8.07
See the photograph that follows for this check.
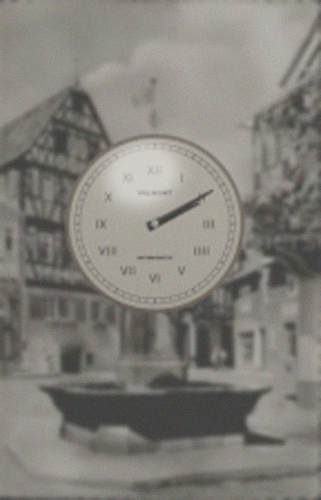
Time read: 2.10
